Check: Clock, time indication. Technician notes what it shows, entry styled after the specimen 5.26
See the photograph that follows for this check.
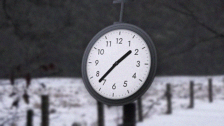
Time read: 1.37
